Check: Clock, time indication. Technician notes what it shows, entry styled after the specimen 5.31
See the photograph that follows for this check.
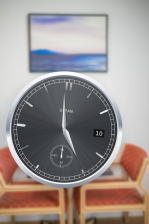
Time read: 4.59
